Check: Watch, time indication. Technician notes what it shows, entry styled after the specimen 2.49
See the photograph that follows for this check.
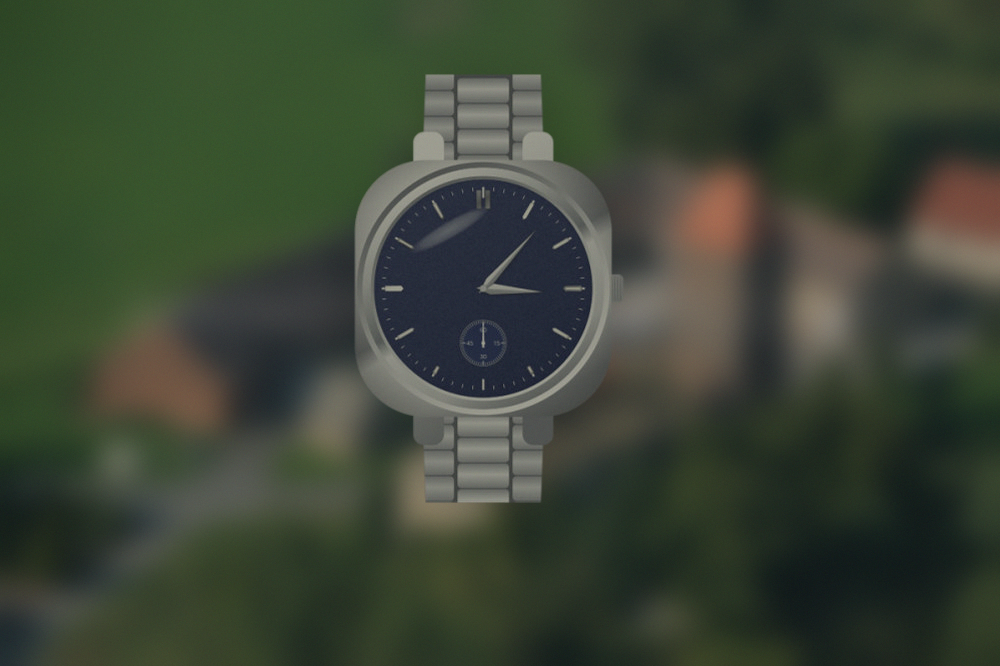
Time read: 3.07
